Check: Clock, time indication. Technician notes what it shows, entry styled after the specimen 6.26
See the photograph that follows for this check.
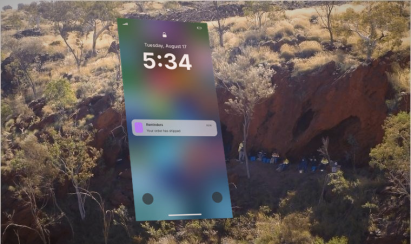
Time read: 5.34
